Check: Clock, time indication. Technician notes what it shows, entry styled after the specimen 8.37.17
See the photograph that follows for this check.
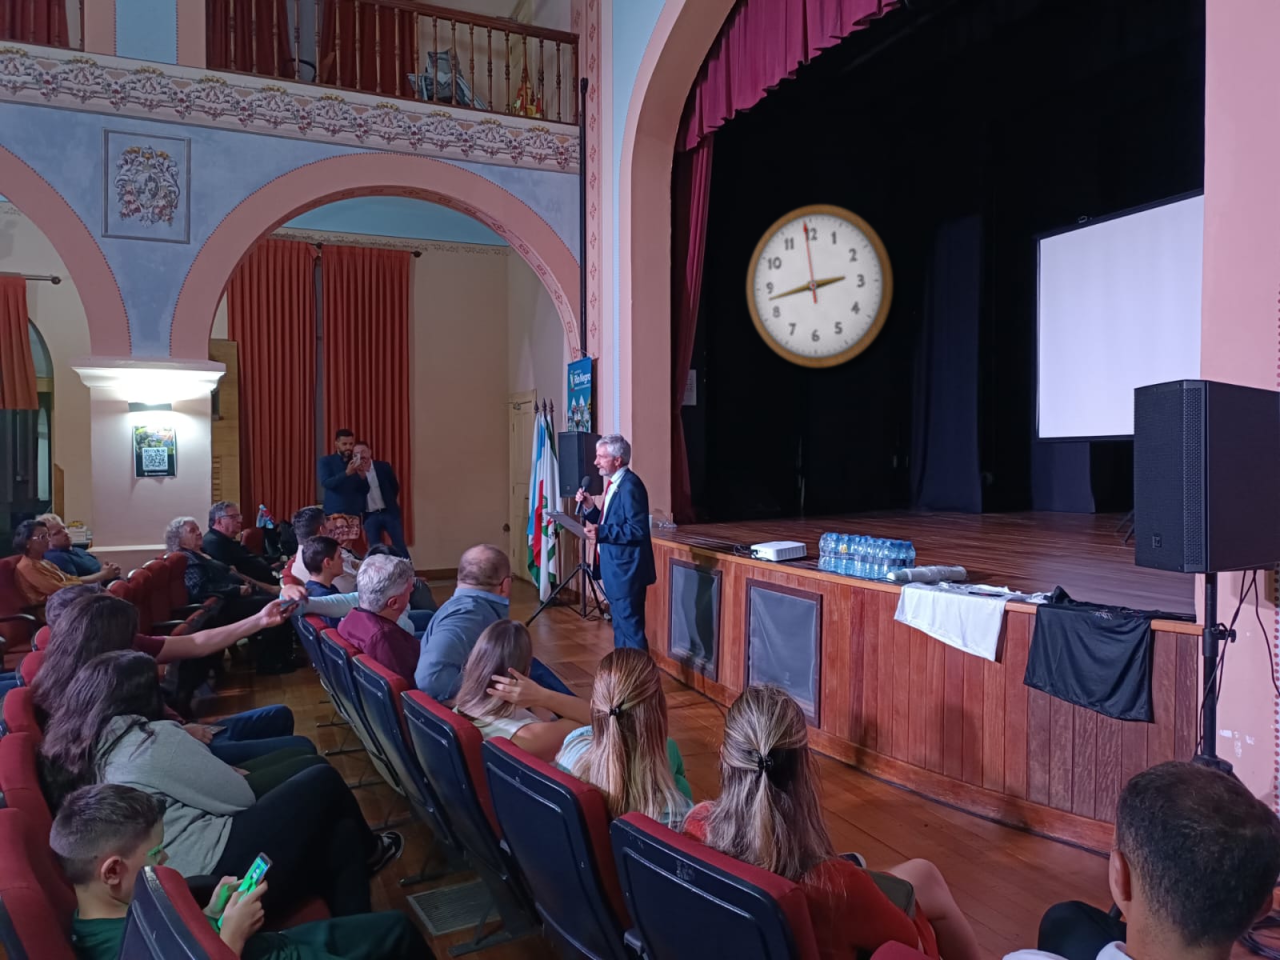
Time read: 2.42.59
